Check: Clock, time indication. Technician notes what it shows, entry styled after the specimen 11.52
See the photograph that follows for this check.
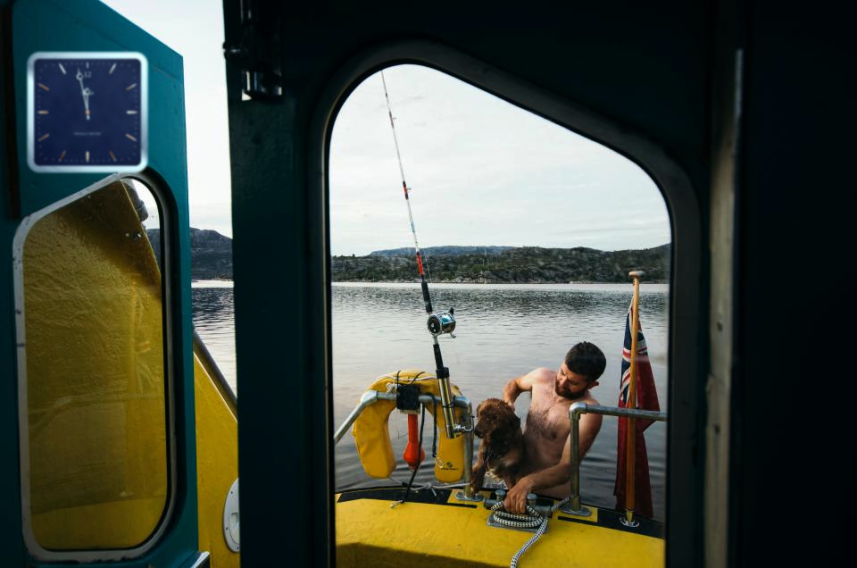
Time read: 11.58
